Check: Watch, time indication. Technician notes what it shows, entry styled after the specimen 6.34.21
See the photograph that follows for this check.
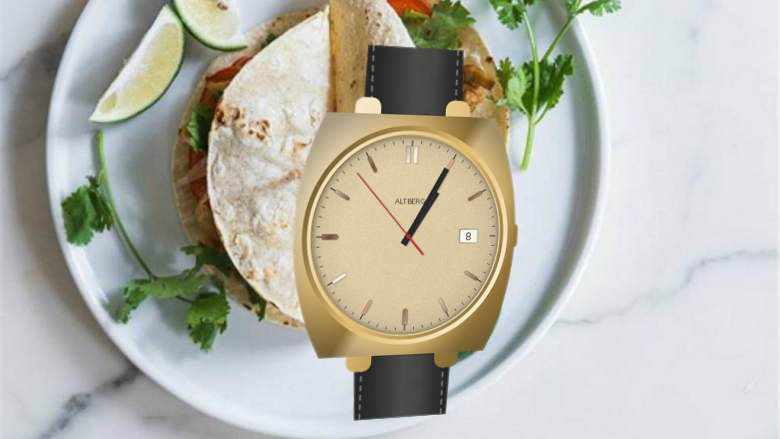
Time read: 1.04.53
